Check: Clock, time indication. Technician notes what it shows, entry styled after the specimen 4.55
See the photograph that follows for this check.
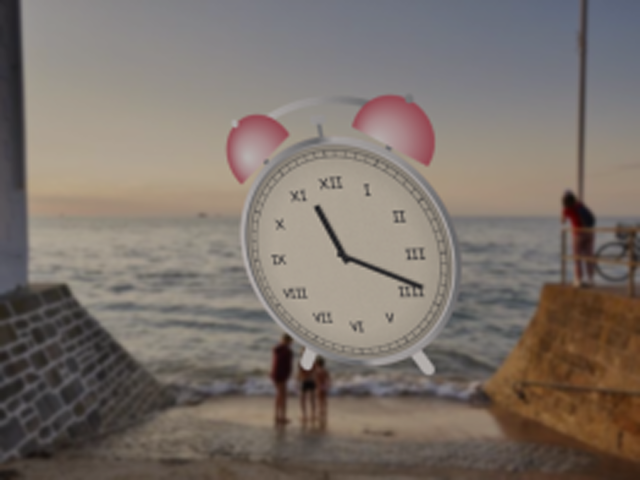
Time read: 11.19
